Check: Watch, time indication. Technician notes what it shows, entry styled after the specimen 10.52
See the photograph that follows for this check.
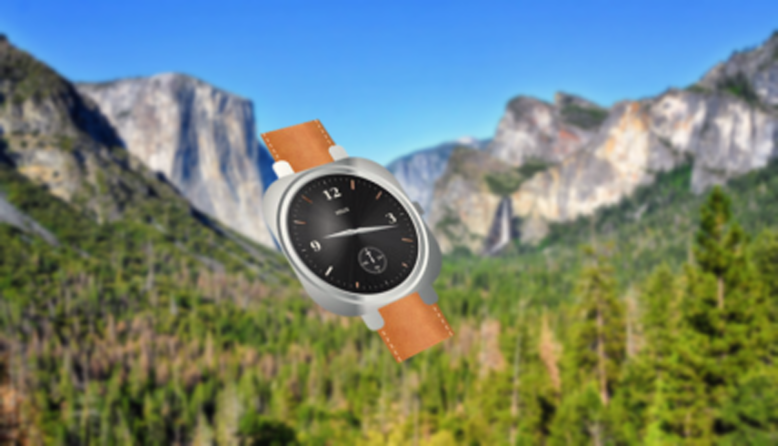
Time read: 9.17
